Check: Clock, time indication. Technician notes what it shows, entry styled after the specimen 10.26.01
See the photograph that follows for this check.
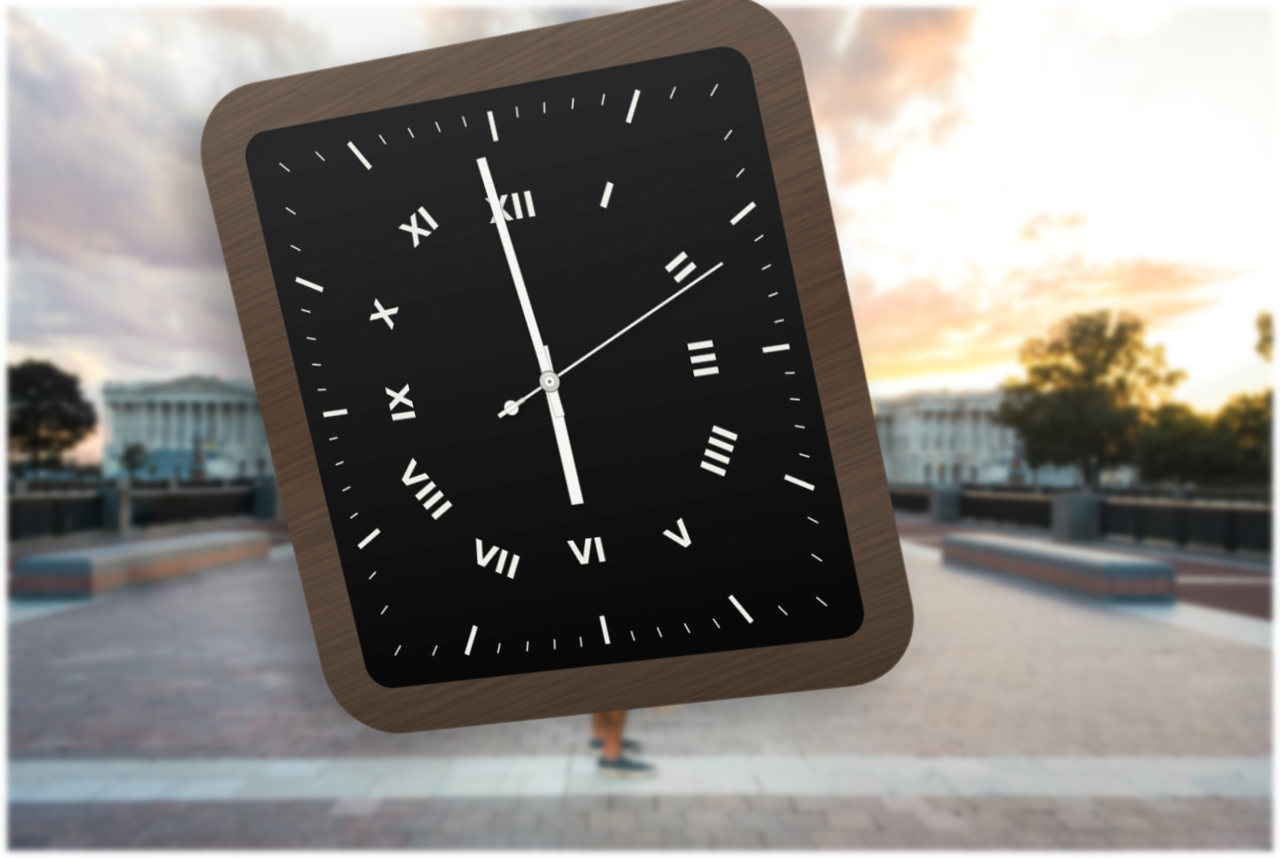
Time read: 5.59.11
